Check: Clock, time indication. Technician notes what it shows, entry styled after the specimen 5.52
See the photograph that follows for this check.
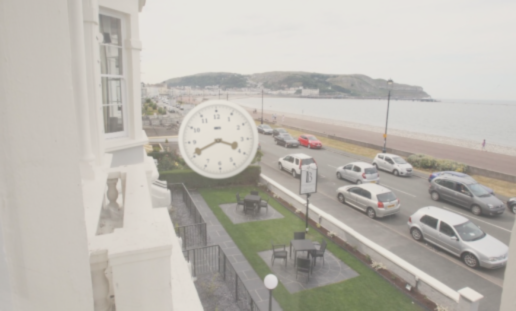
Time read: 3.41
